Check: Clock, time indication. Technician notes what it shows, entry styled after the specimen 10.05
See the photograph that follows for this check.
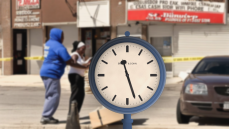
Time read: 11.27
